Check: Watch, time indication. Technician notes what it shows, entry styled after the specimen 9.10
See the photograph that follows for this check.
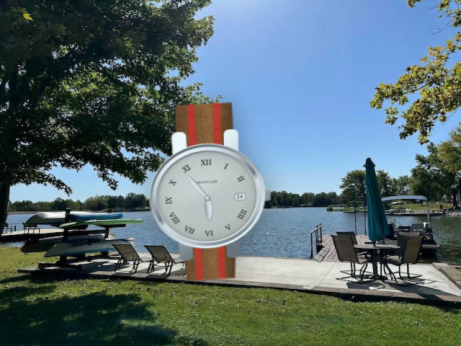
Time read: 5.54
